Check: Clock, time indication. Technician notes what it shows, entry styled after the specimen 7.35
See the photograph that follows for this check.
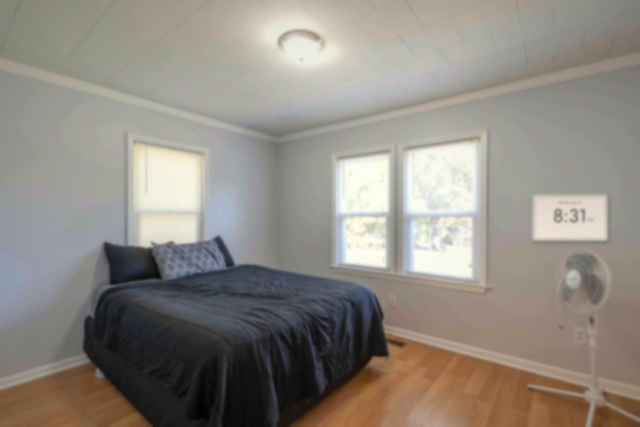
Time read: 8.31
